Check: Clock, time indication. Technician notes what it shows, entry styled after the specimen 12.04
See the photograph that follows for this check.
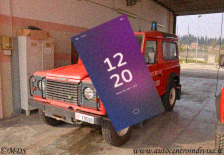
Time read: 12.20
